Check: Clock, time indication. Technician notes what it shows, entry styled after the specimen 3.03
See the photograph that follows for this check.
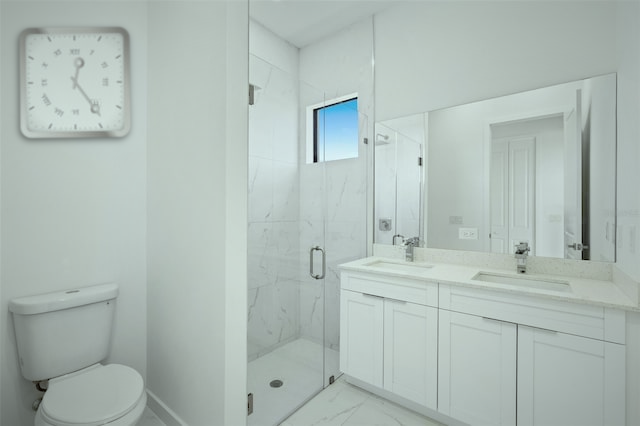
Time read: 12.24
